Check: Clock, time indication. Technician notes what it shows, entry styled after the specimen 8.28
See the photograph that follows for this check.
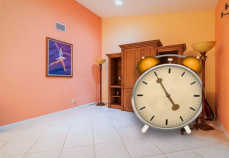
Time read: 4.55
